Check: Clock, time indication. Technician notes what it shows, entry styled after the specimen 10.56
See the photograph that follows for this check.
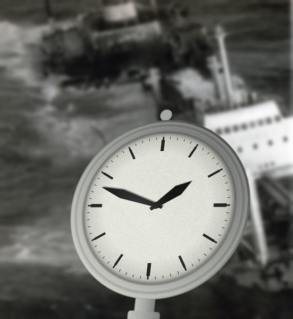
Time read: 1.48
